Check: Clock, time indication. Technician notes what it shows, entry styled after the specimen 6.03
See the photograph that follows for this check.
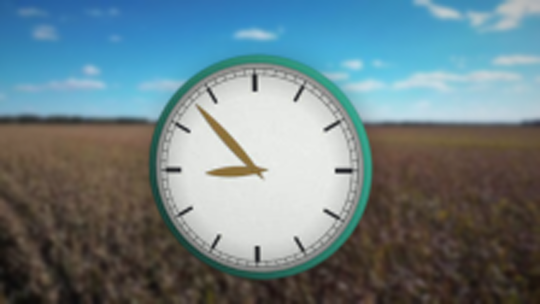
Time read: 8.53
